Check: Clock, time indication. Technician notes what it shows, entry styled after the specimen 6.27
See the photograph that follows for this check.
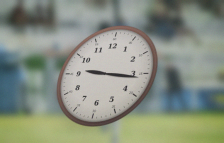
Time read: 9.16
